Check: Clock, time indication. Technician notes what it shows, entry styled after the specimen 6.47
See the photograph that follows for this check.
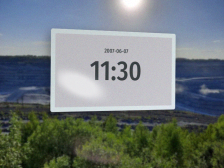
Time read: 11.30
